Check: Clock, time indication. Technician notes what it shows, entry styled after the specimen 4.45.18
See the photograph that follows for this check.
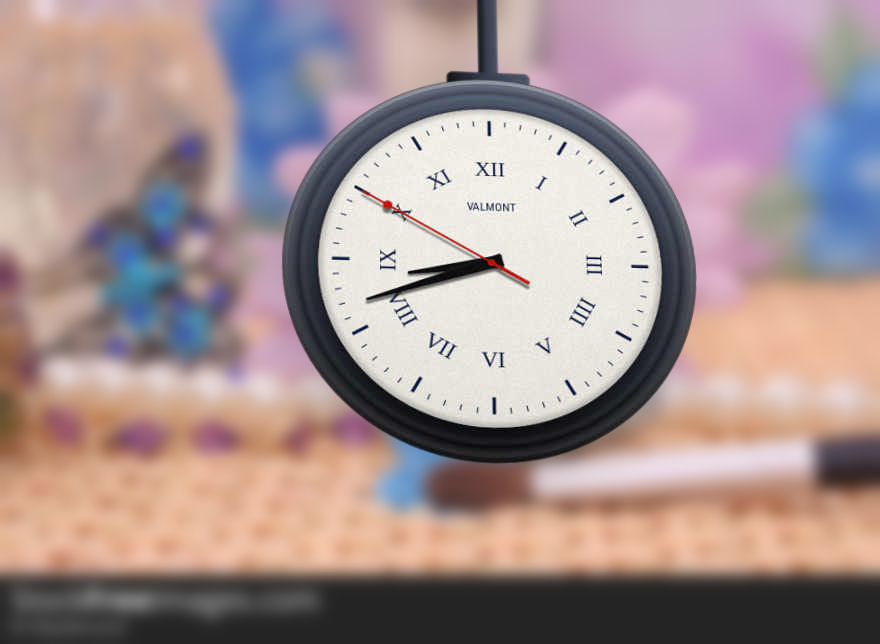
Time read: 8.41.50
